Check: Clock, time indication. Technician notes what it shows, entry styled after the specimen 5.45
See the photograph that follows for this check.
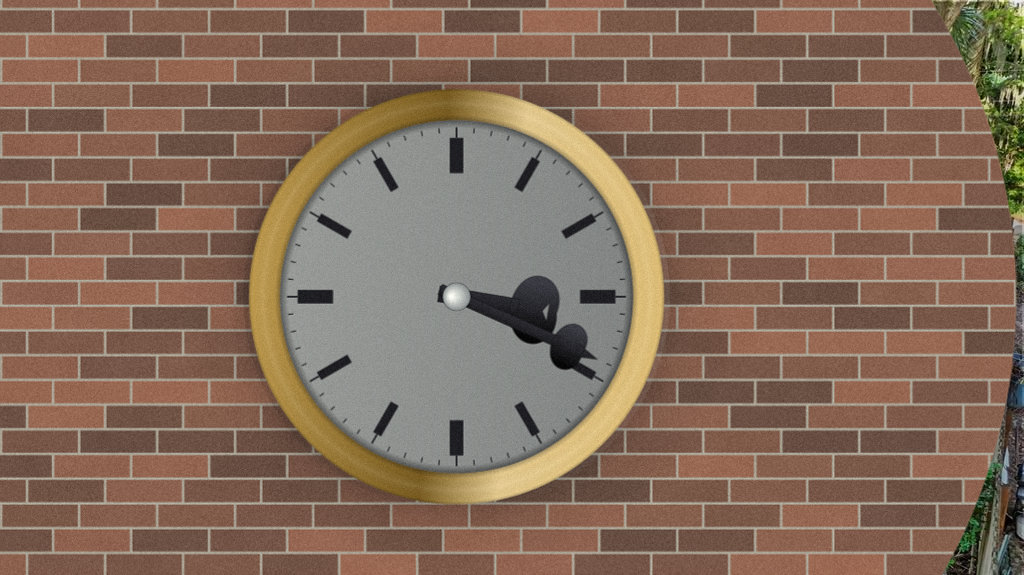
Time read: 3.19
